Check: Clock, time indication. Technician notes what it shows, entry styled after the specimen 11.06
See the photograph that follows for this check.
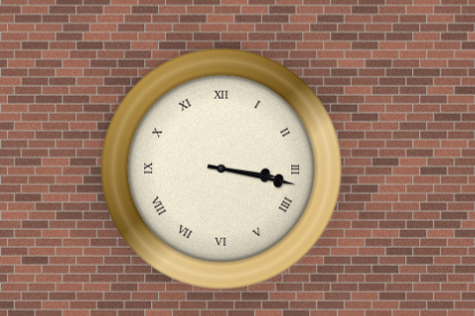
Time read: 3.17
